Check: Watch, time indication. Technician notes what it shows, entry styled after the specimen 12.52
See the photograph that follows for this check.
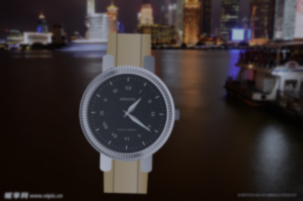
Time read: 1.21
